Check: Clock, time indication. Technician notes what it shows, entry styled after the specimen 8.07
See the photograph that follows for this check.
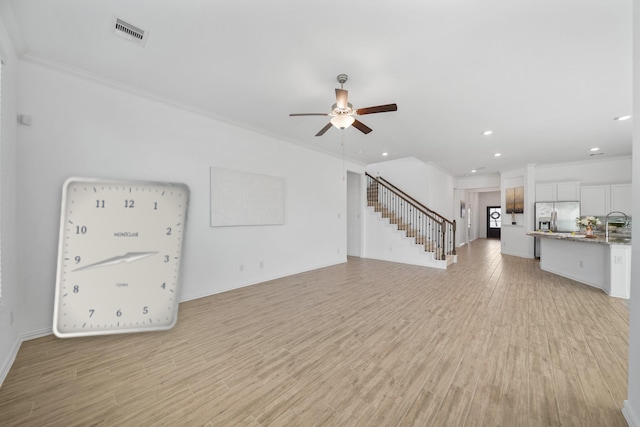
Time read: 2.43
